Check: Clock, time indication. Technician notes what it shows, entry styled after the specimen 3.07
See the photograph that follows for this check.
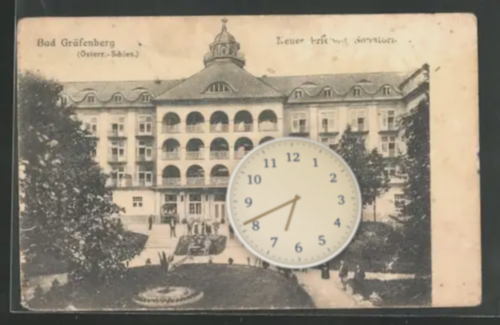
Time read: 6.41
